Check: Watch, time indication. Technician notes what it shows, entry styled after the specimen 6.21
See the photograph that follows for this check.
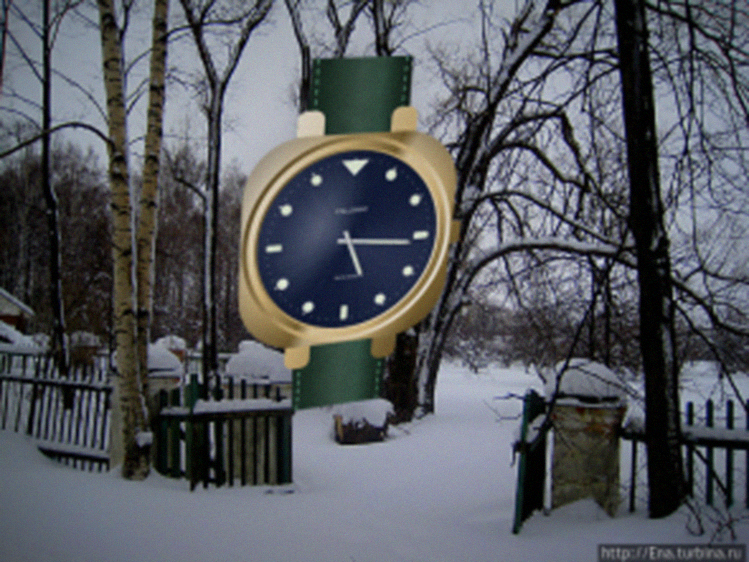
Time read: 5.16
